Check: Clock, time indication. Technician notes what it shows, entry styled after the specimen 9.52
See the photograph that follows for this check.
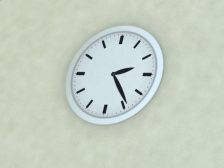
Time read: 2.24
